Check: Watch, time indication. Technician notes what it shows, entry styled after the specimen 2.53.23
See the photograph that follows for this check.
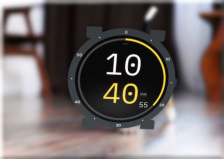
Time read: 10.40.55
